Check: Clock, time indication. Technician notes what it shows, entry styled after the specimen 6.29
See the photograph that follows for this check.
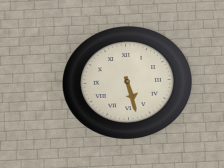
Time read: 5.28
